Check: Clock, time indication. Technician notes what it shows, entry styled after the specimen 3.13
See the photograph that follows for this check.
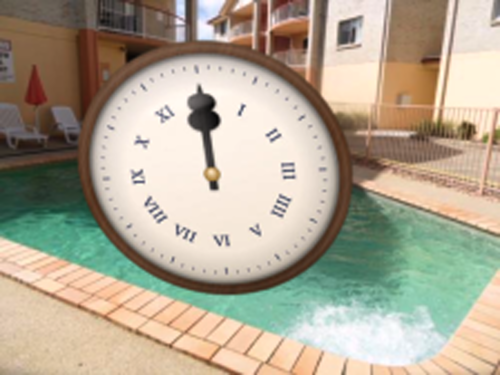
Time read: 12.00
